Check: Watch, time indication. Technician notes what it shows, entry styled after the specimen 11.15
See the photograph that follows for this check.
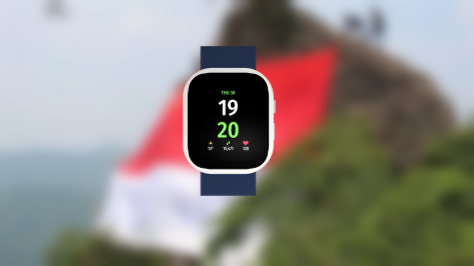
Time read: 19.20
